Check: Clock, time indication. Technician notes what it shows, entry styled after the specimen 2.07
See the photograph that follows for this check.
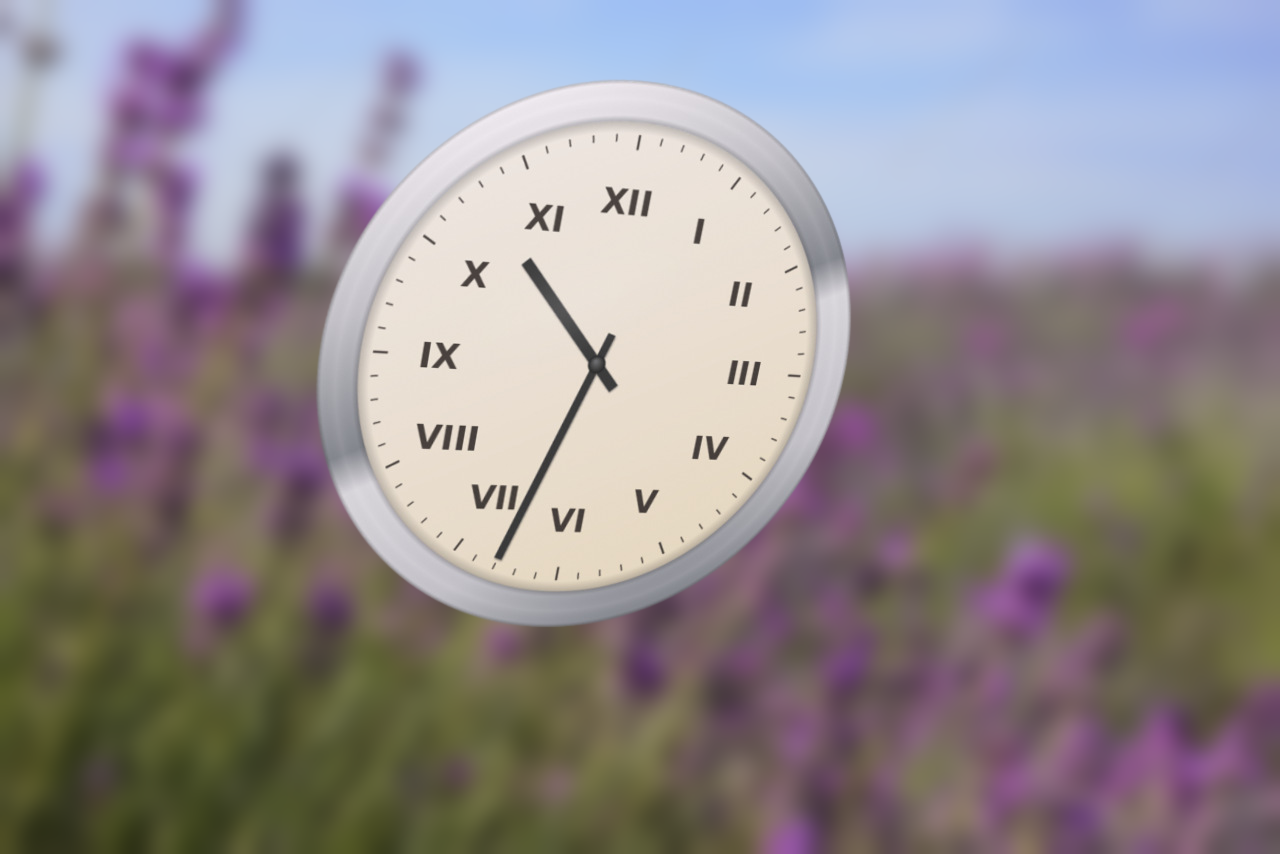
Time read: 10.33
